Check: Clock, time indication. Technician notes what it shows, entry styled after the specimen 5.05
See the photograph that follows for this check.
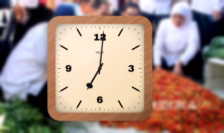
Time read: 7.01
